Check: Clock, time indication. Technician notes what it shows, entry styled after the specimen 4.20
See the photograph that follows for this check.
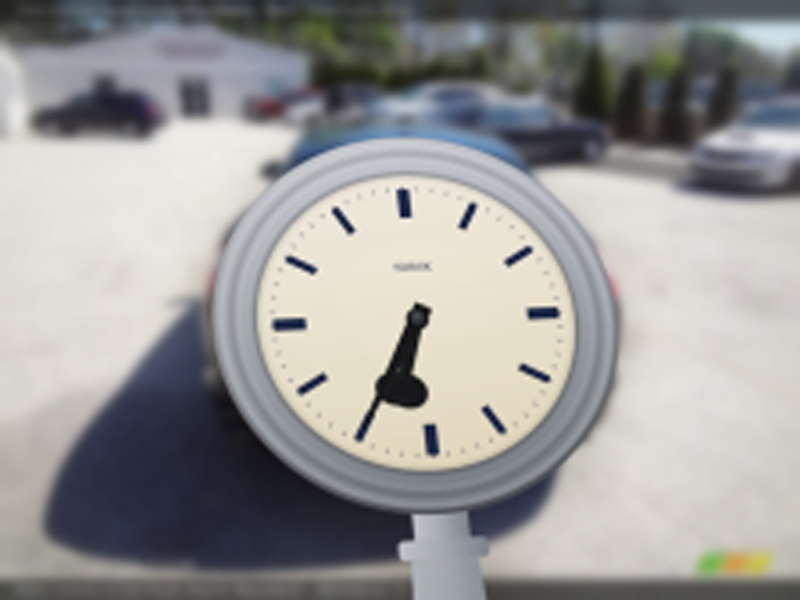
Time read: 6.35
